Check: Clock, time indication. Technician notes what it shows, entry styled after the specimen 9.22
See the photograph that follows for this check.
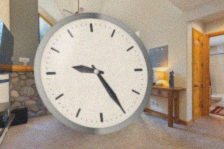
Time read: 9.25
